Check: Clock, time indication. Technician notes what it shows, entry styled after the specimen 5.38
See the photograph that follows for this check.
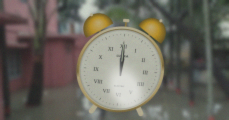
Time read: 12.00
